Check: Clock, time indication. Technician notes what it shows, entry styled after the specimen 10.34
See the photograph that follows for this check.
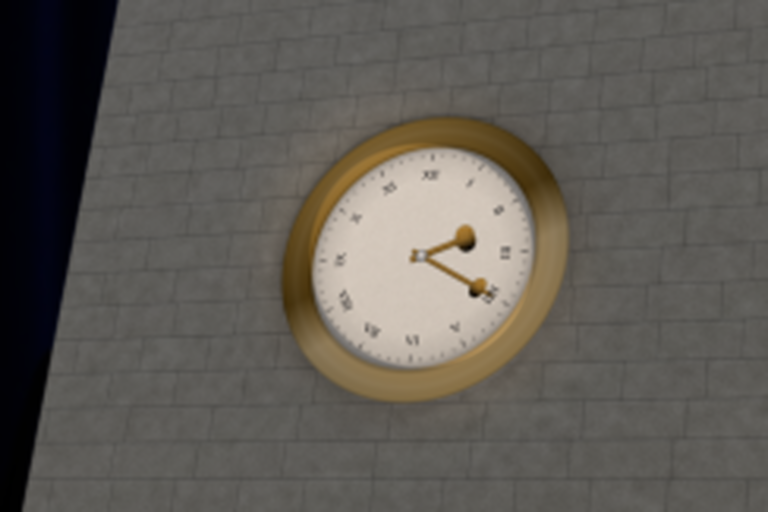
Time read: 2.20
